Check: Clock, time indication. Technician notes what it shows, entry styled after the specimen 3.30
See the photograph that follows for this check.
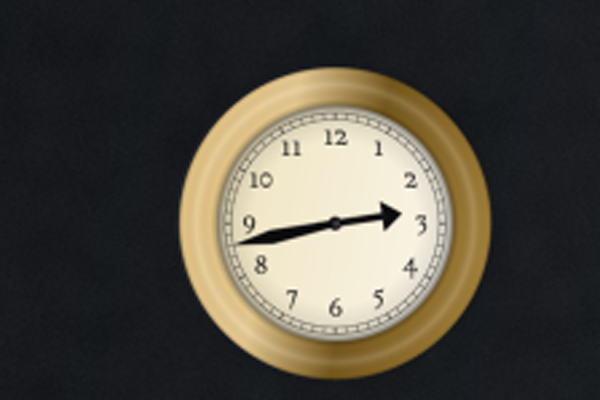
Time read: 2.43
